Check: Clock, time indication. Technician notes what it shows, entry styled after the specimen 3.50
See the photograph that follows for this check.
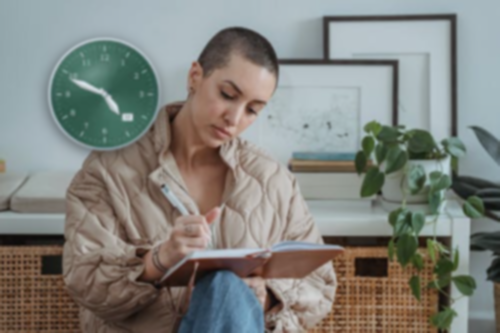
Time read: 4.49
